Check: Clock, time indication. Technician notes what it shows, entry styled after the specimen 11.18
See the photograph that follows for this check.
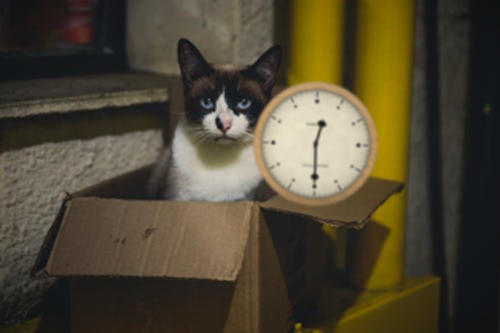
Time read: 12.30
